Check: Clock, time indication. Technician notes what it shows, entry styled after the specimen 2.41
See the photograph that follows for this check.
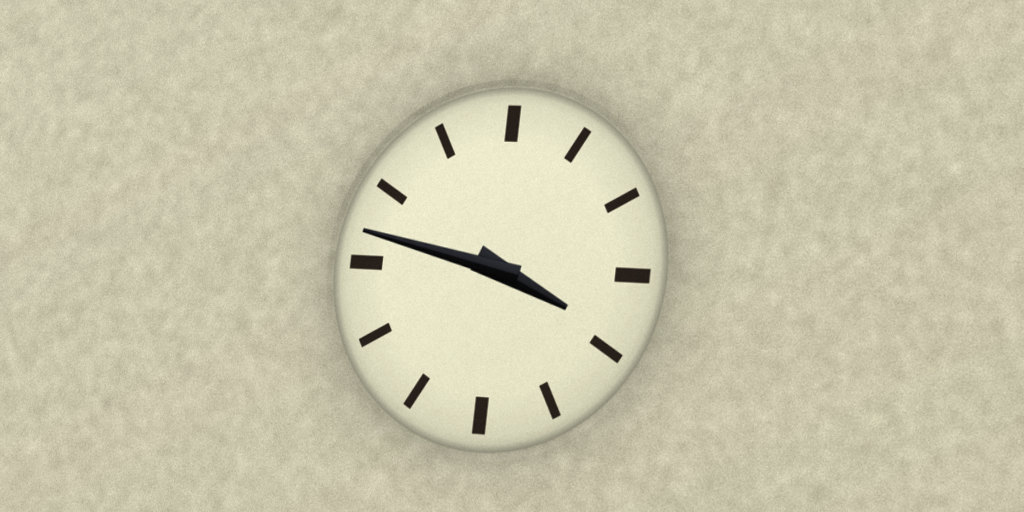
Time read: 3.47
